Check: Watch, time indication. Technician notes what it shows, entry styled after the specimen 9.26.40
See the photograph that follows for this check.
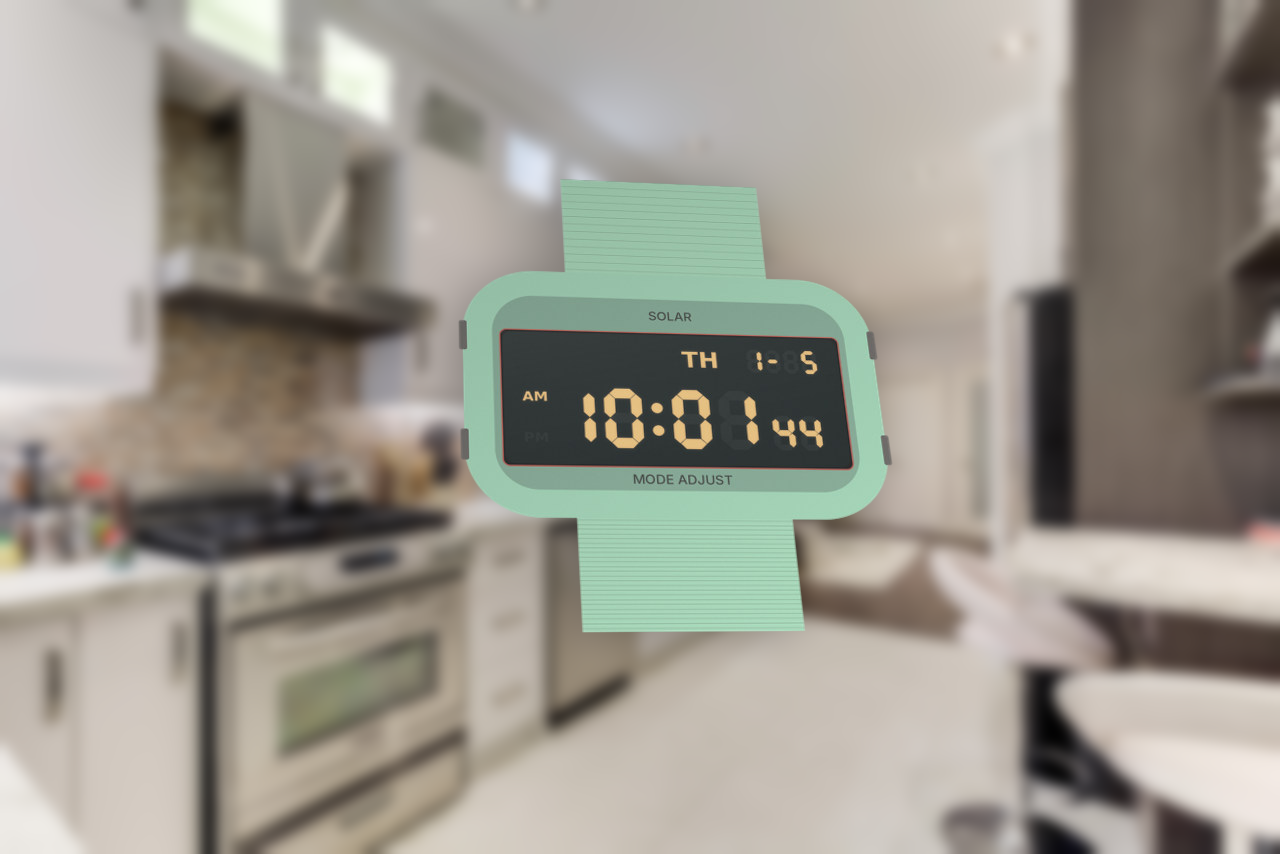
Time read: 10.01.44
